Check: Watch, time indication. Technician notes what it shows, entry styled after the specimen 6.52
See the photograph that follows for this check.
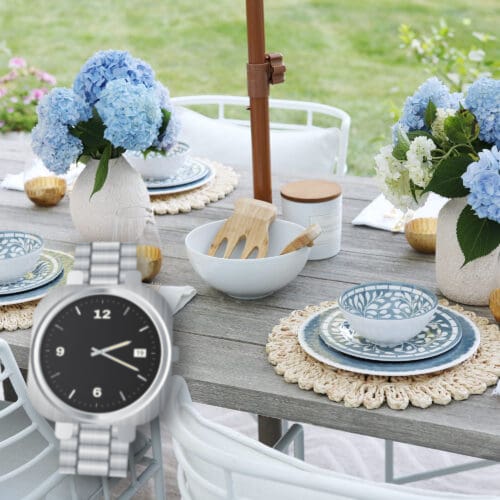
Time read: 2.19
